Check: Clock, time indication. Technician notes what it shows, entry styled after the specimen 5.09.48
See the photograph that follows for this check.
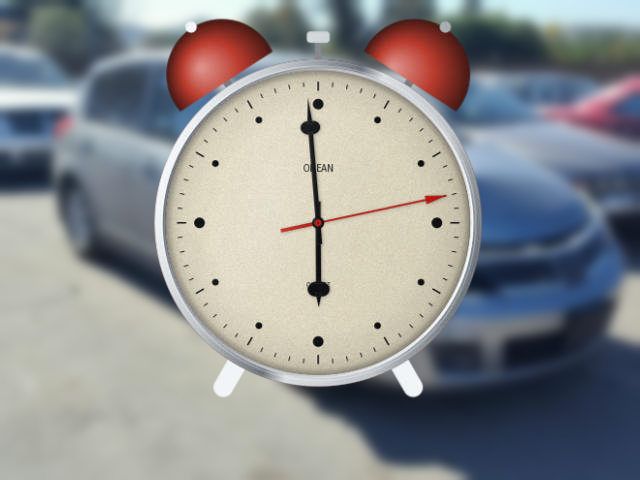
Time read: 5.59.13
